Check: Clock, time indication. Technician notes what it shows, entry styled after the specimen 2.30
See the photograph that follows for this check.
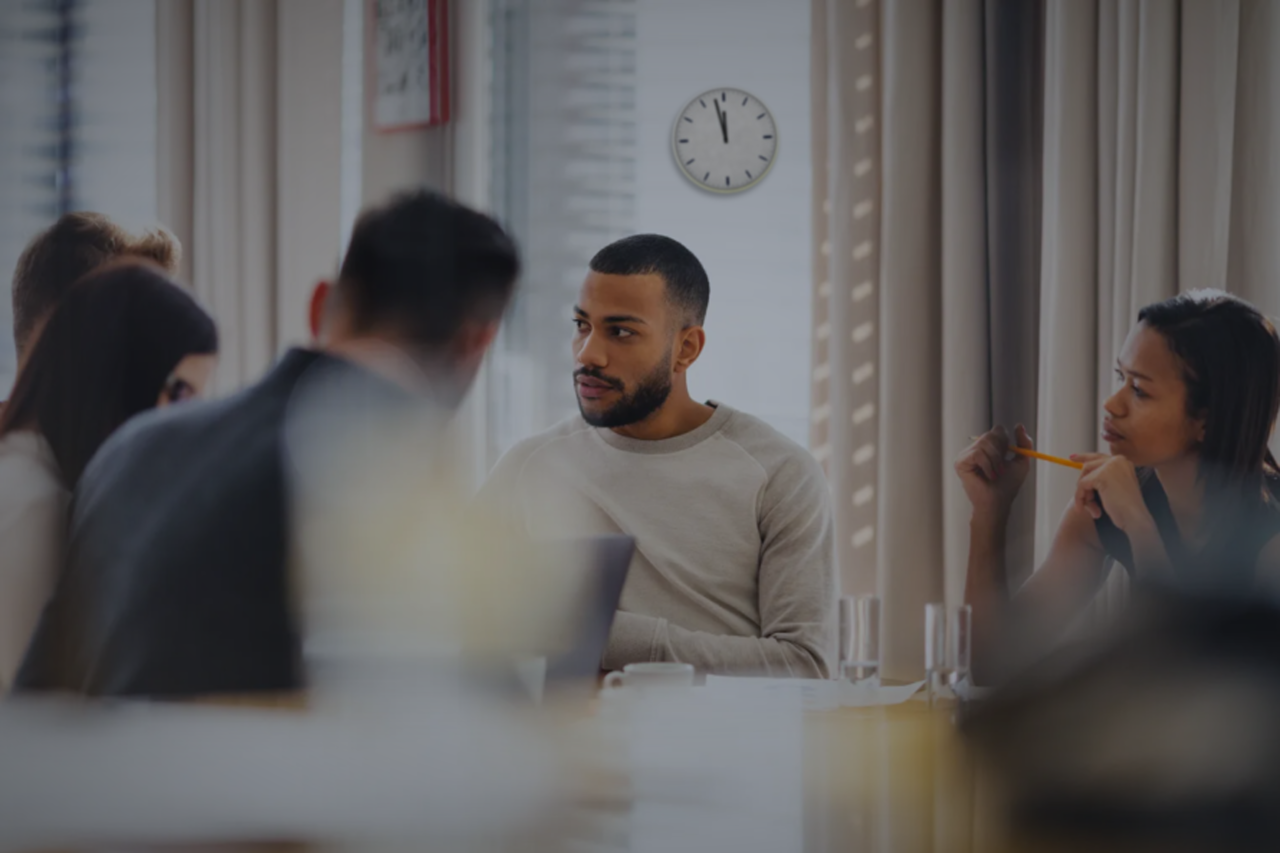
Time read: 11.58
